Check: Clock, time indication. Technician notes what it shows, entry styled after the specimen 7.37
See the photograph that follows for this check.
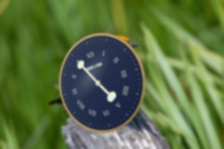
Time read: 4.55
